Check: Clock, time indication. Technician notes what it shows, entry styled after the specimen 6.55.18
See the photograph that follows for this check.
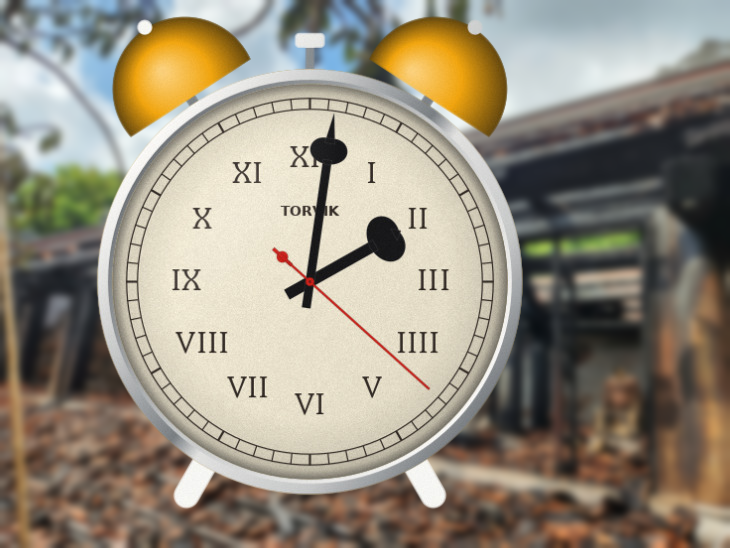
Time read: 2.01.22
